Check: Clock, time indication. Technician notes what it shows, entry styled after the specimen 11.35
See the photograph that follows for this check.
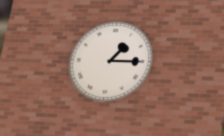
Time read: 1.15
